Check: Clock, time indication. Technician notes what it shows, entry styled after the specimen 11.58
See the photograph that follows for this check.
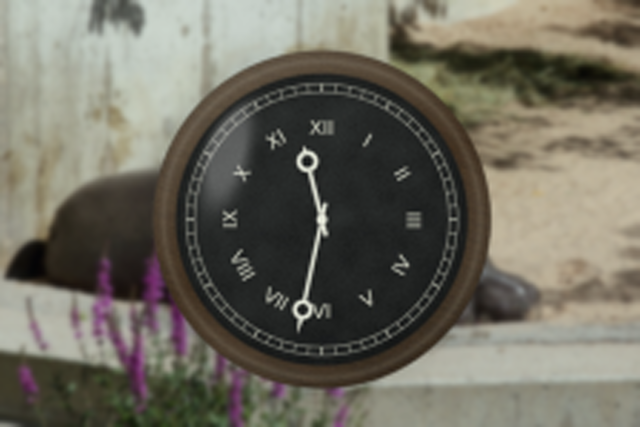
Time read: 11.32
